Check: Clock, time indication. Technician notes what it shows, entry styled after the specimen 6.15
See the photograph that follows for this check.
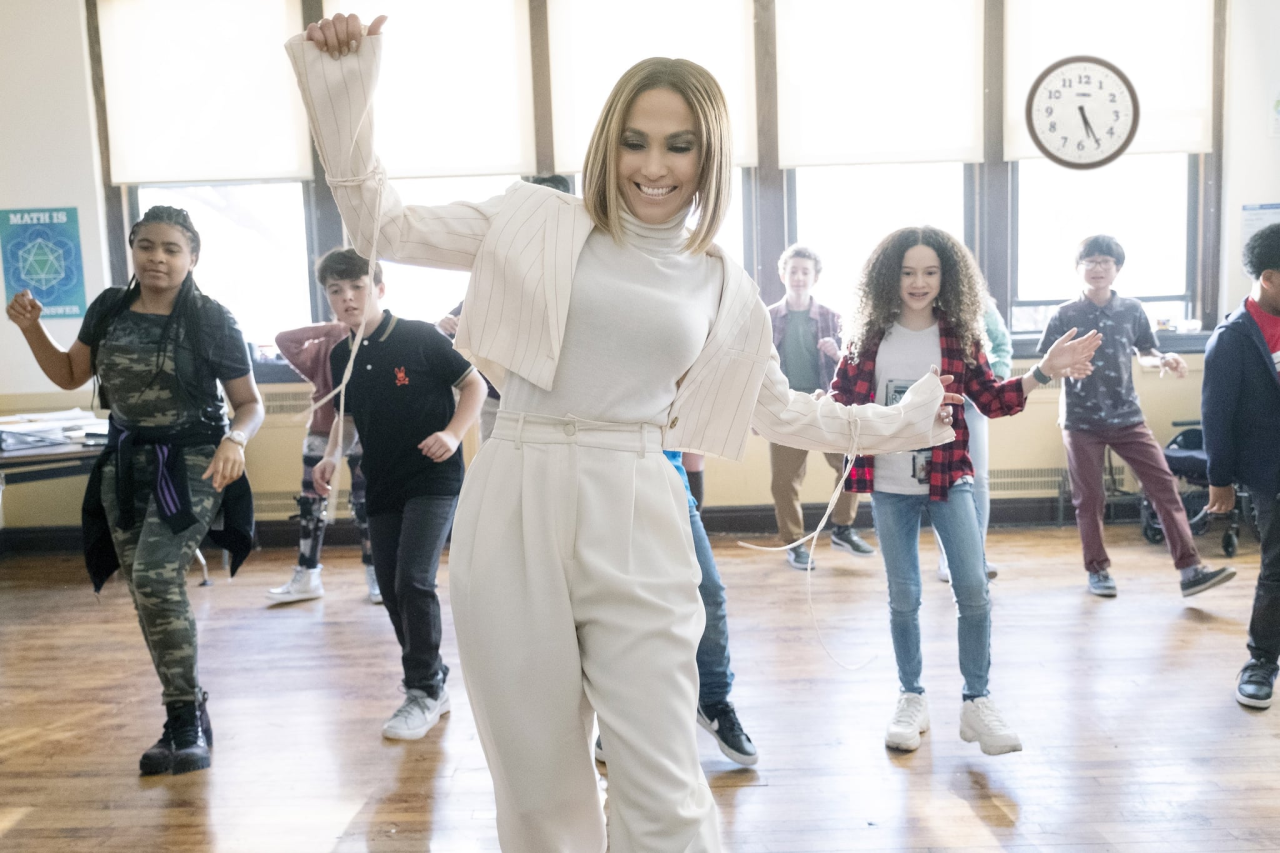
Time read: 5.25
